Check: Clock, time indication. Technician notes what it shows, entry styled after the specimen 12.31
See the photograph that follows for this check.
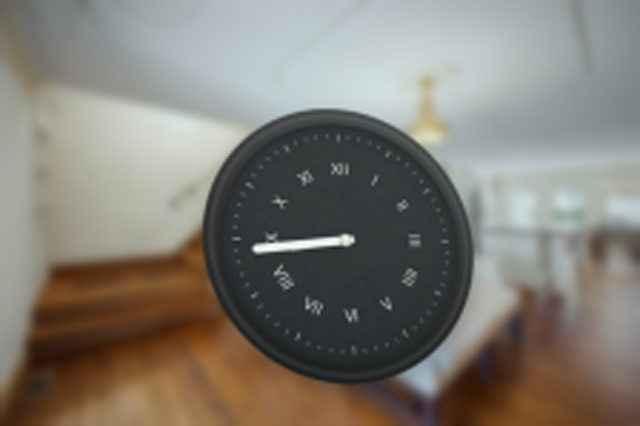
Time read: 8.44
